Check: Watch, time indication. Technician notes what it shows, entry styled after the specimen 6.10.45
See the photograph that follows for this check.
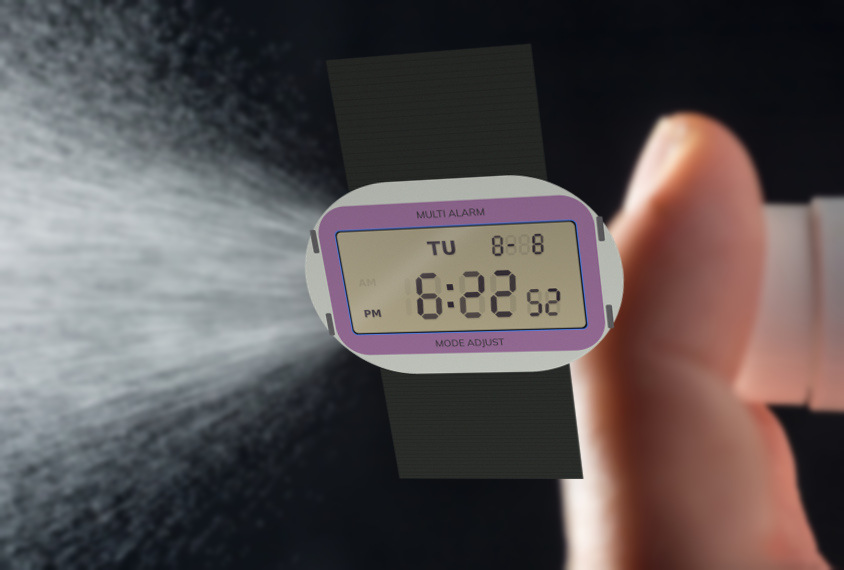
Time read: 6.22.52
